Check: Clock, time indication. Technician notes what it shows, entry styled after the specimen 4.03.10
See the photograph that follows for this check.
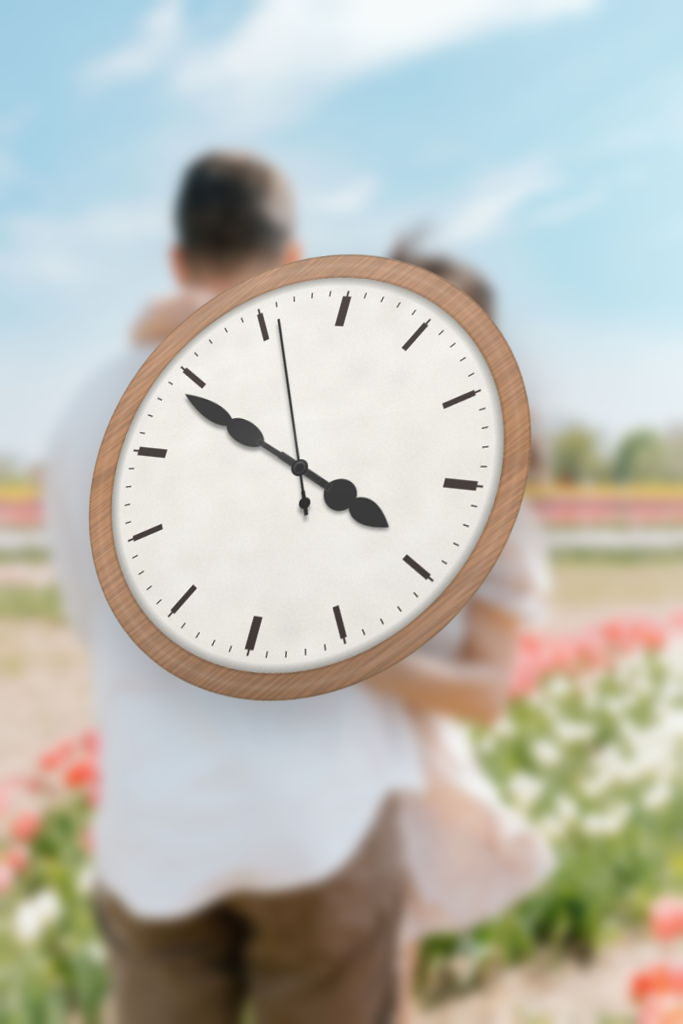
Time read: 3.48.56
